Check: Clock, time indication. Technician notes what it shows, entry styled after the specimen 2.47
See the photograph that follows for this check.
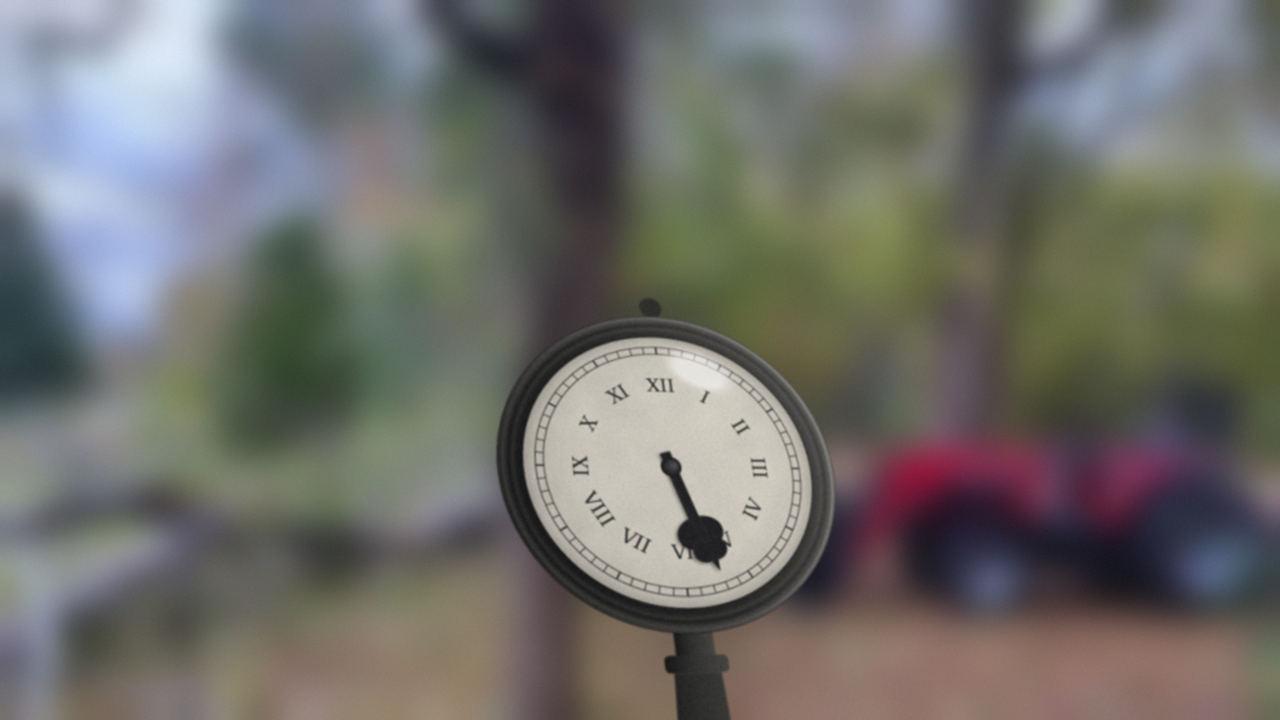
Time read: 5.27
